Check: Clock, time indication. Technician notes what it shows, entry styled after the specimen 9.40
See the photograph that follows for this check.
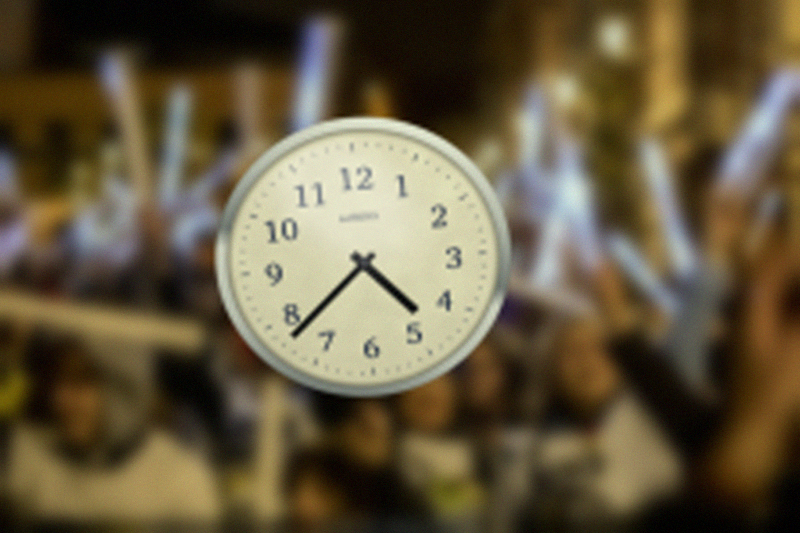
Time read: 4.38
